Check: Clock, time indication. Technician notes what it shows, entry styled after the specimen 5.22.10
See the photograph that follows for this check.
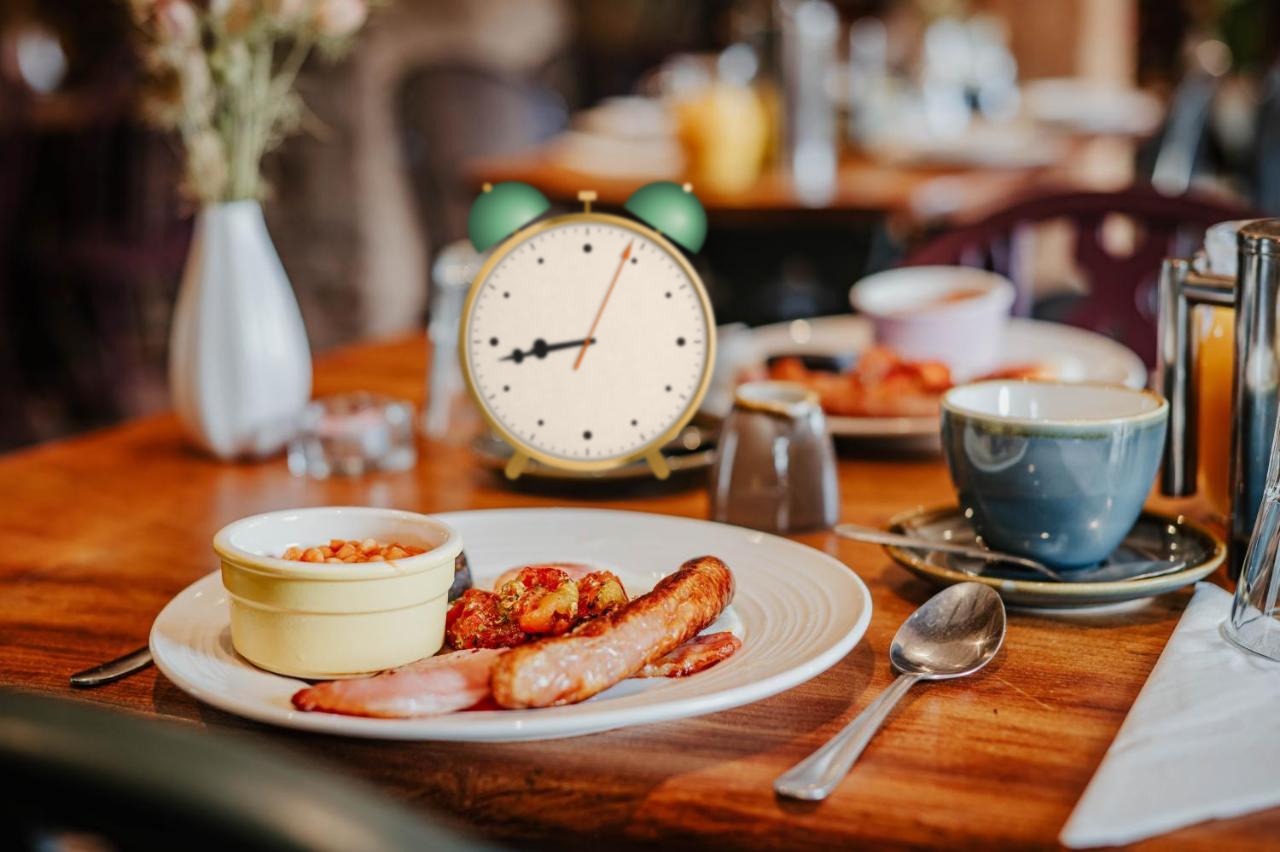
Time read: 8.43.04
